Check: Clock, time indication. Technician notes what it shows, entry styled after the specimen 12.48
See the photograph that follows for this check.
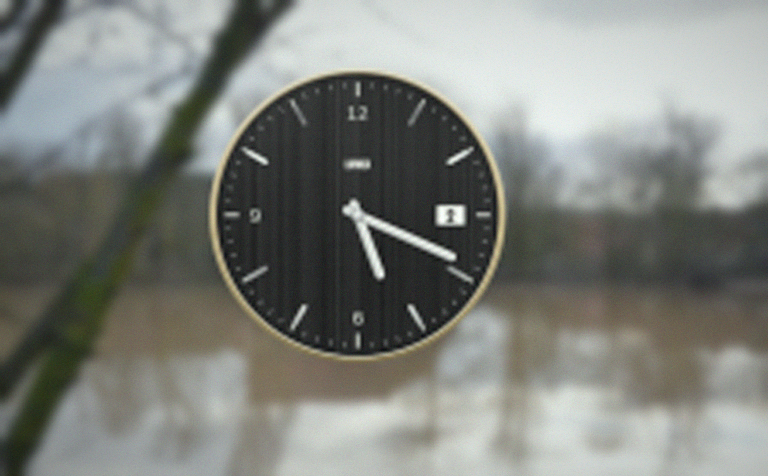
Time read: 5.19
